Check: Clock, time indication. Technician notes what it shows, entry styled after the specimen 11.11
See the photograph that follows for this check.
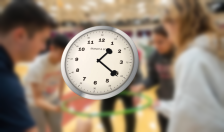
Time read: 1.21
